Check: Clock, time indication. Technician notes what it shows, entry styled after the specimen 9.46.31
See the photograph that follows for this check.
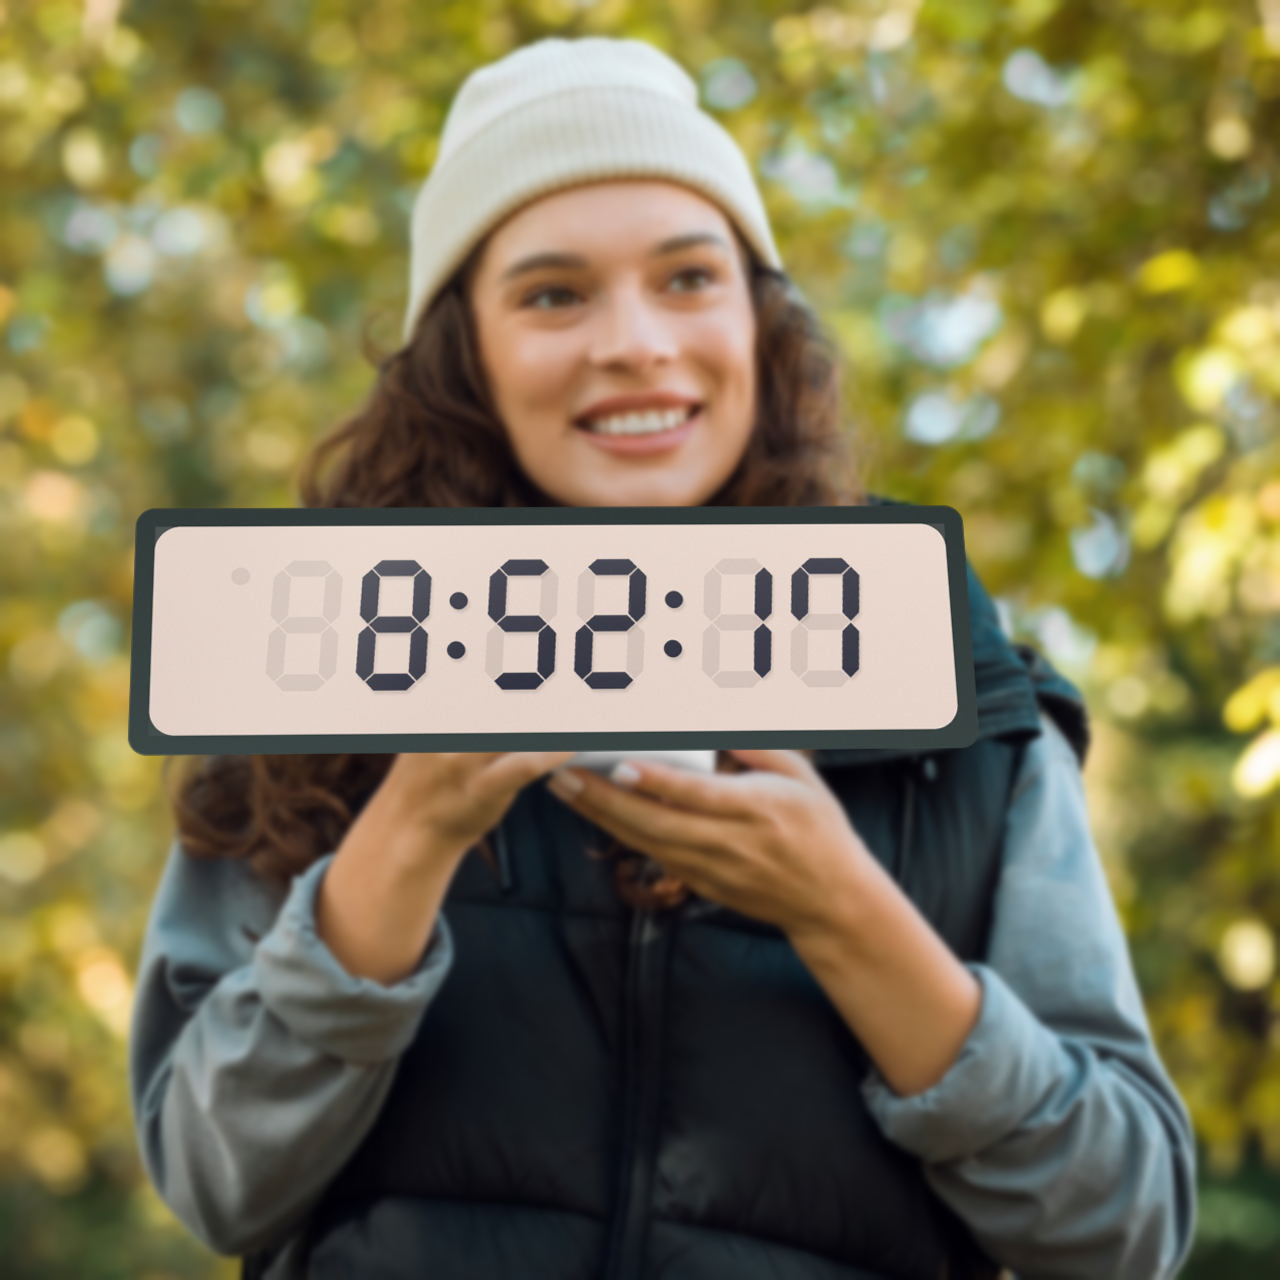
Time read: 8.52.17
